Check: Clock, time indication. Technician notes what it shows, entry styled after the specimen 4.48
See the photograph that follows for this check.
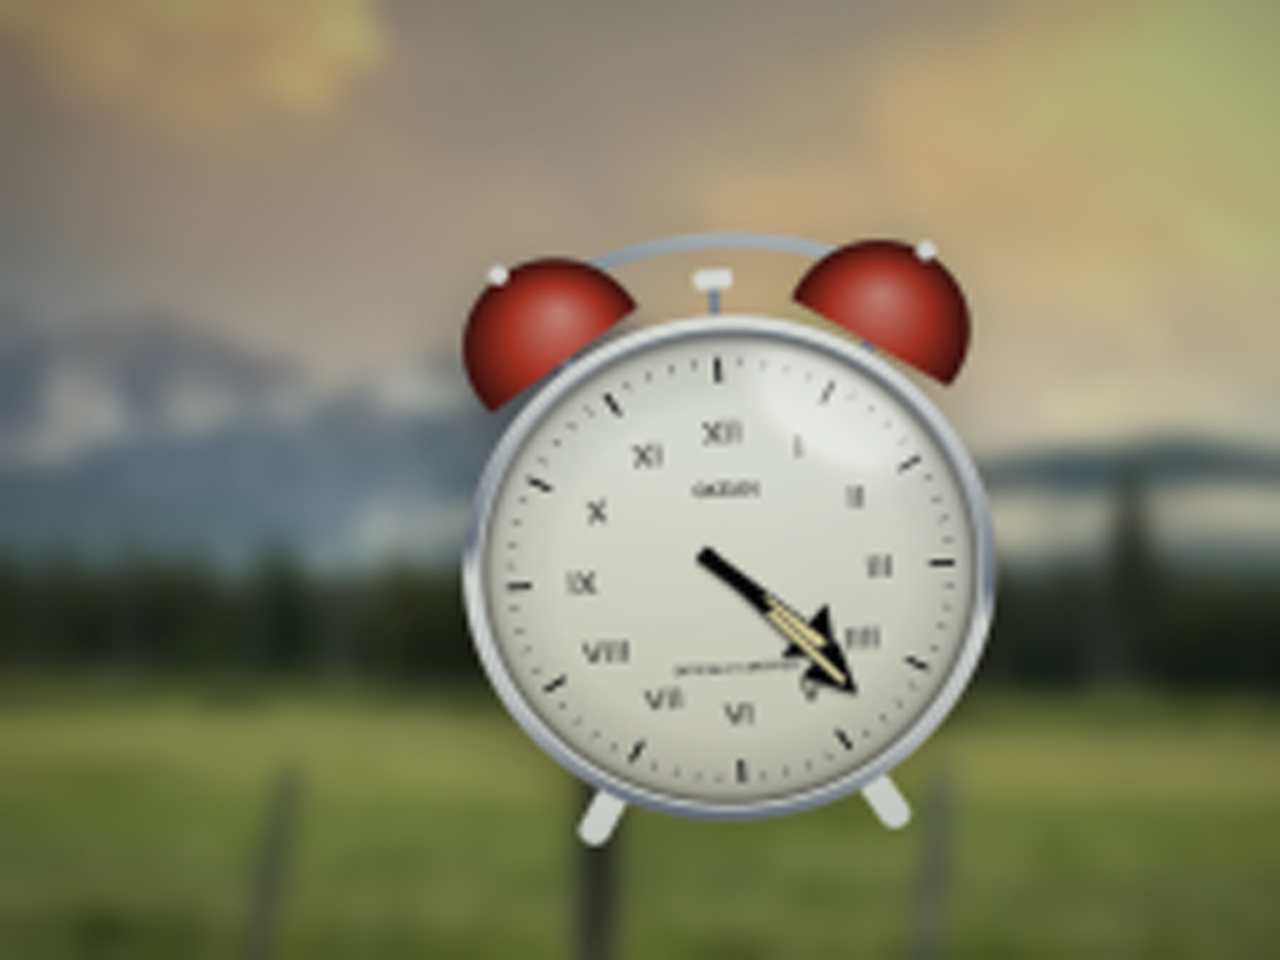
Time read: 4.23
